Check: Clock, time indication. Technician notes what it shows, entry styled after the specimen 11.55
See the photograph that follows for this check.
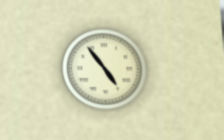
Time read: 4.54
